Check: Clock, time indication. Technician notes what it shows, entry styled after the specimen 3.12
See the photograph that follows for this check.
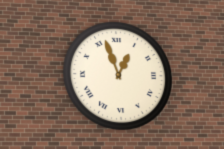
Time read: 12.57
